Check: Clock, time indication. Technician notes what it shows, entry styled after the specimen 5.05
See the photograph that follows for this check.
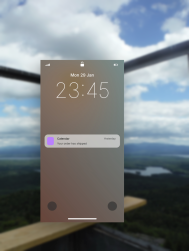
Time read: 23.45
